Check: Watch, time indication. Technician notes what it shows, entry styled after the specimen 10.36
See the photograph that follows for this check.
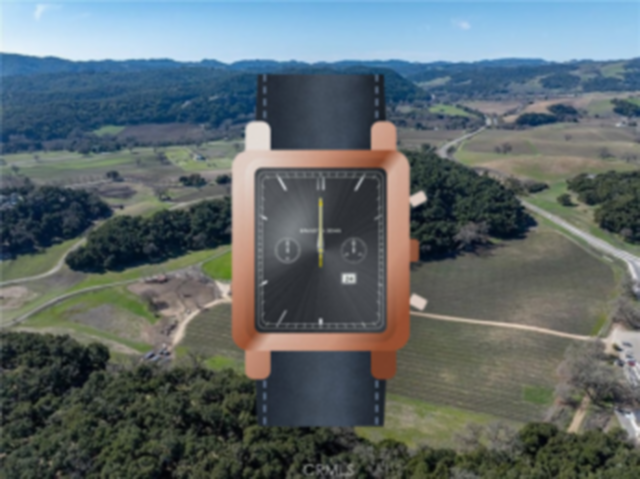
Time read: 12.00
